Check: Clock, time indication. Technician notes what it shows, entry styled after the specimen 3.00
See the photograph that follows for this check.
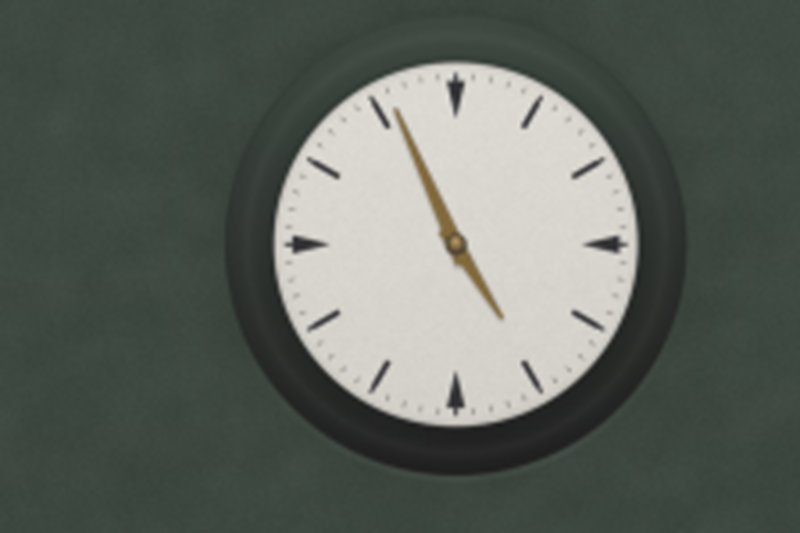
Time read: 4.56
